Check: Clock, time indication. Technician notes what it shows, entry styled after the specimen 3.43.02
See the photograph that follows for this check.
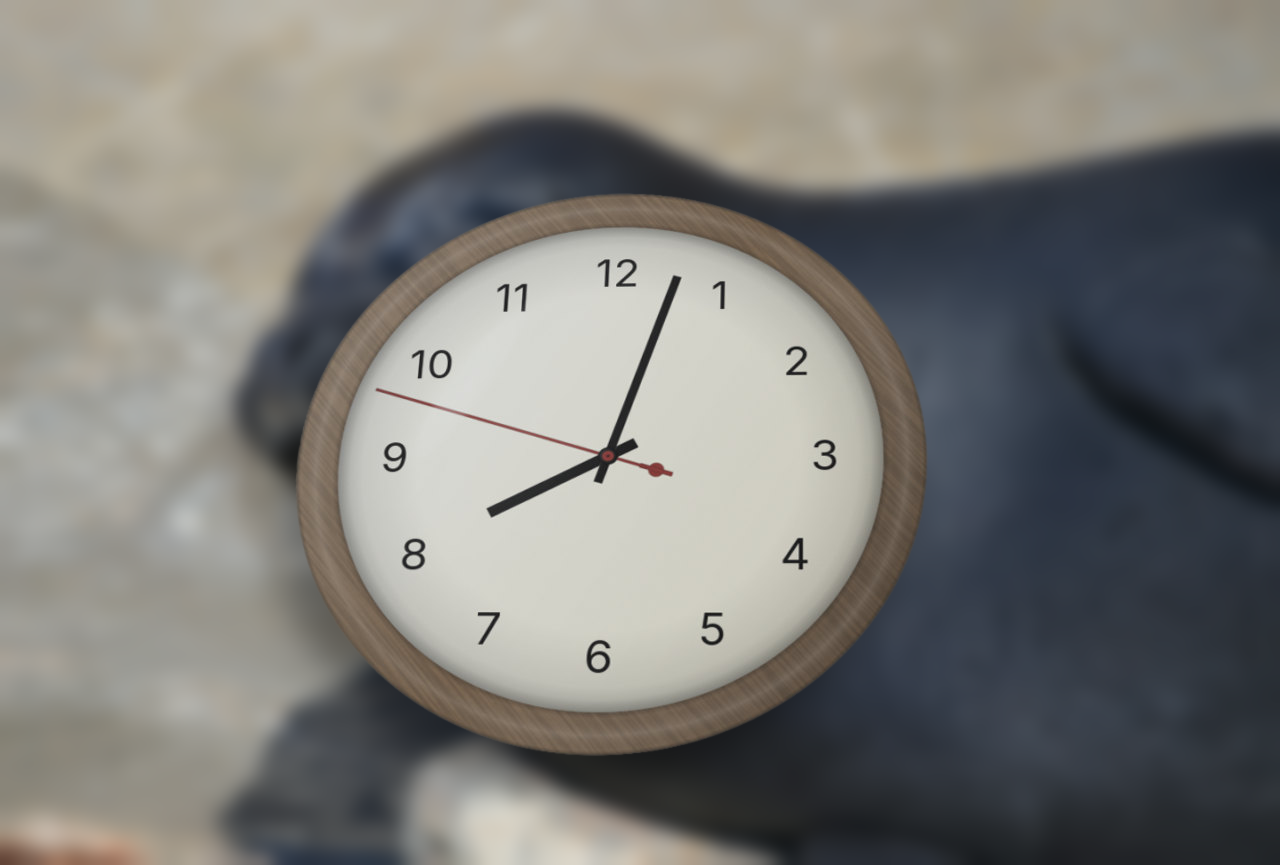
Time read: 8.02.48
